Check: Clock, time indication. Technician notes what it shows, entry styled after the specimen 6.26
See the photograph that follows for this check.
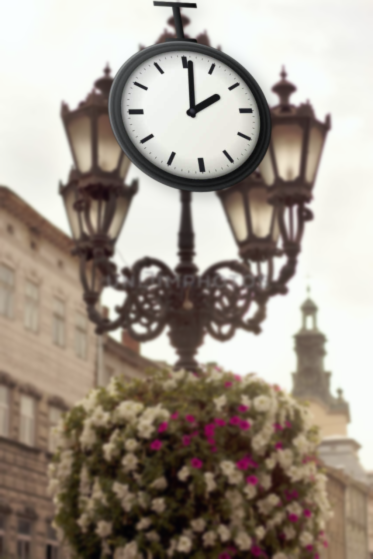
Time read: 2.01
